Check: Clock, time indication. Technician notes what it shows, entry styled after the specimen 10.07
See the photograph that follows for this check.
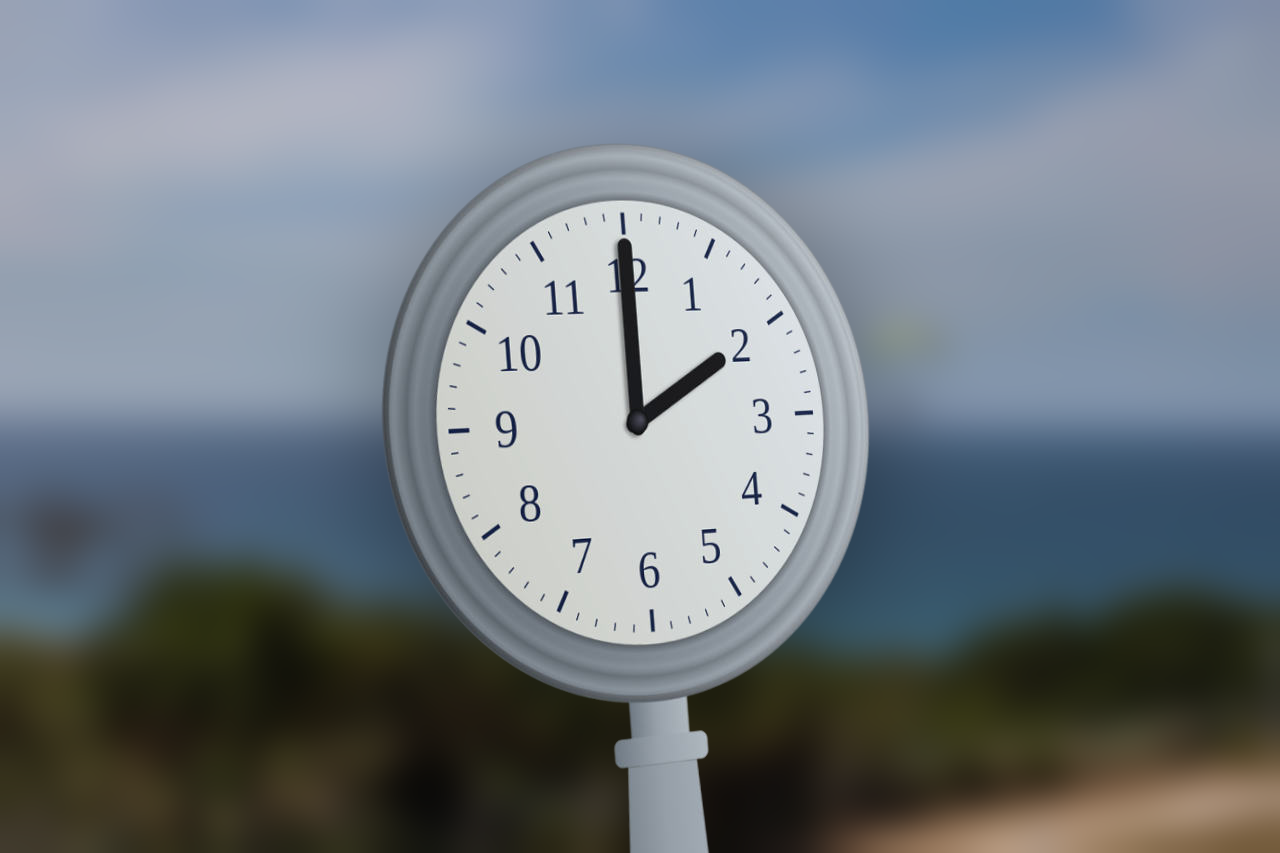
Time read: 2.00
